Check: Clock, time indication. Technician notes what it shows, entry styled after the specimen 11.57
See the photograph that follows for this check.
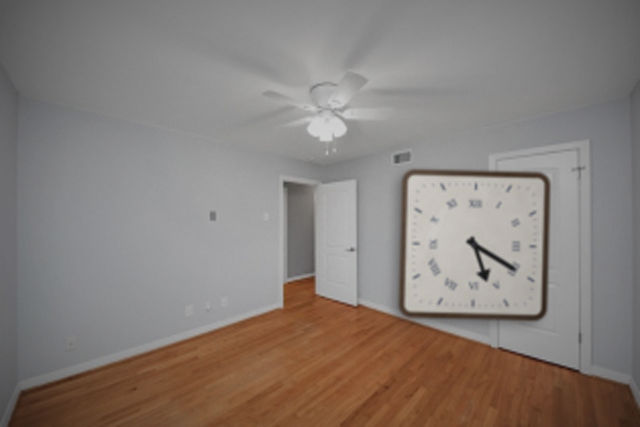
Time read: 5.20
